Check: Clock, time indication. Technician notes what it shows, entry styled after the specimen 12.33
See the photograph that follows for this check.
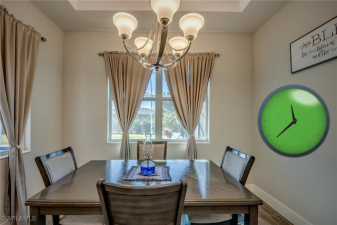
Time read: 11.38
